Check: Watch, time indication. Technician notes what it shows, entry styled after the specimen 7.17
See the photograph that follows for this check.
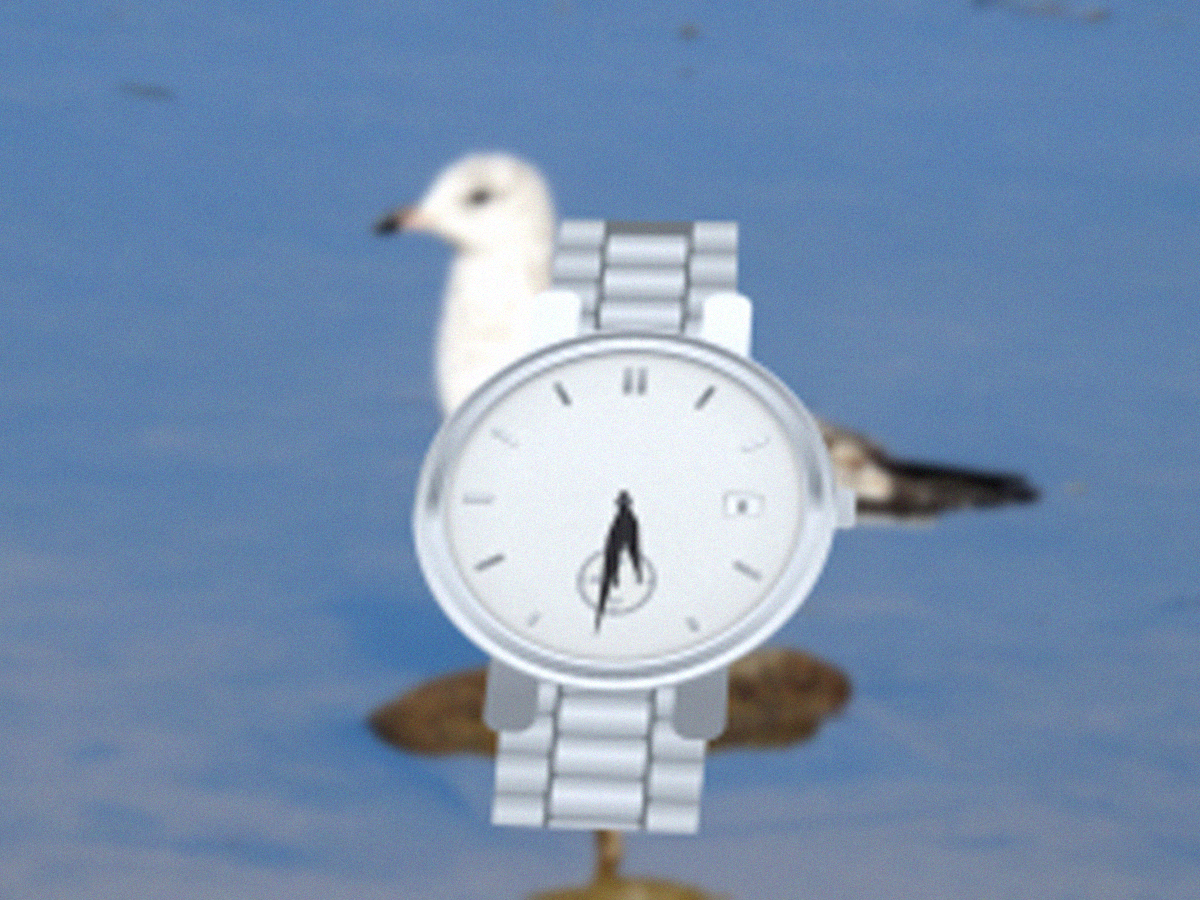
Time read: 5.31
